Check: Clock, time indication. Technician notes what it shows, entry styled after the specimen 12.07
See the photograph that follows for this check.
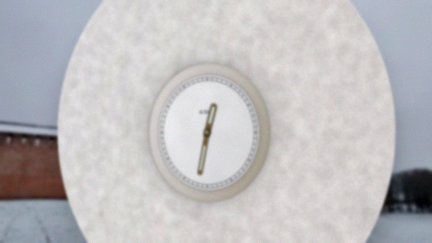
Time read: 12.32
